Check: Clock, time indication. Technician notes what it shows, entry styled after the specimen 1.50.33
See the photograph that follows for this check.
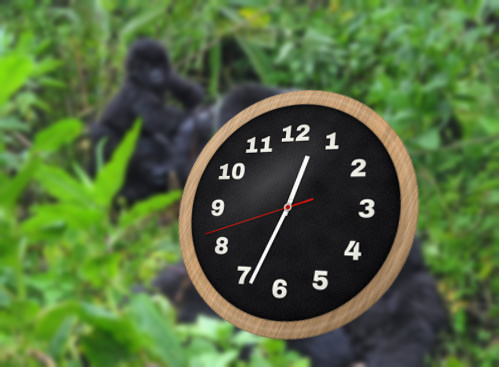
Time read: 12.33.42
